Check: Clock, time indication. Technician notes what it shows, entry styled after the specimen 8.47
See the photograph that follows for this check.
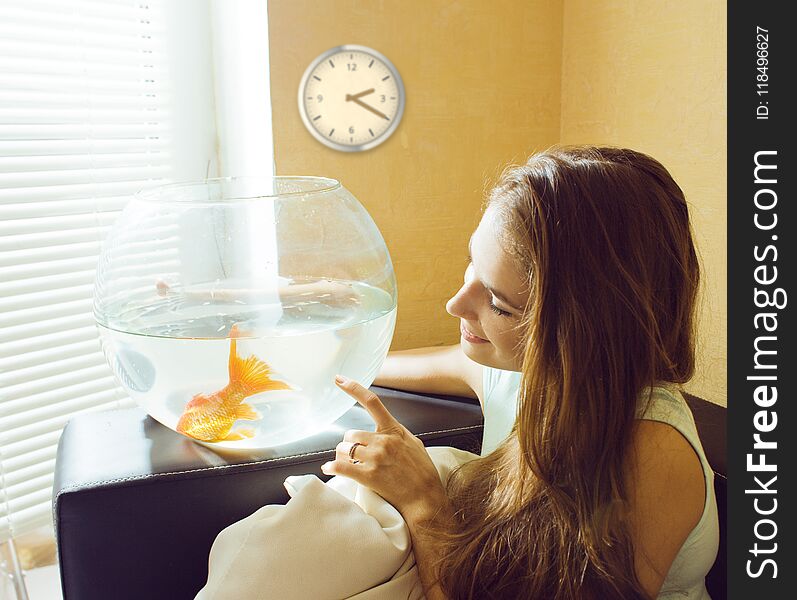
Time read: 2.20
